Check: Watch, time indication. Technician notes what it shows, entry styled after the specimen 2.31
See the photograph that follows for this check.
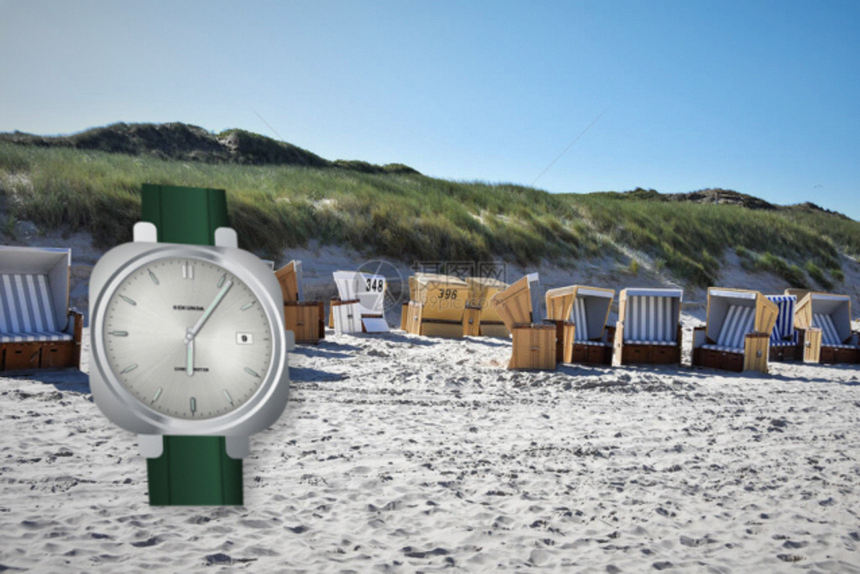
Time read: 6.06
